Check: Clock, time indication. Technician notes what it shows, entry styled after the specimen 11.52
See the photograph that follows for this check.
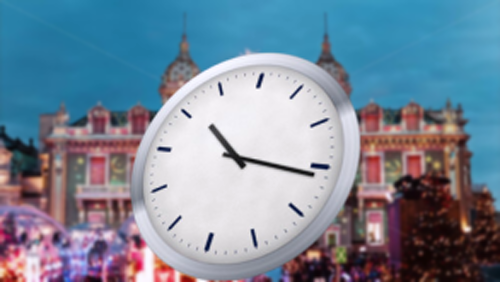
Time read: 10.16
